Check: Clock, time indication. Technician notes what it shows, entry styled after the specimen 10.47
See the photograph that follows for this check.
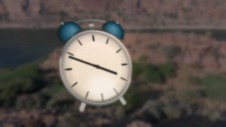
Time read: 3.49
